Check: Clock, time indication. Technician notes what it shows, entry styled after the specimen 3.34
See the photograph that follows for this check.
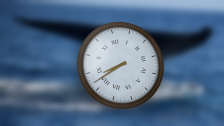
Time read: 8.42
